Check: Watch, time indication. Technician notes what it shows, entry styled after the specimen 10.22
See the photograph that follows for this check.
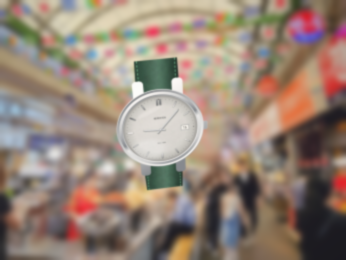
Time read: 9.07
